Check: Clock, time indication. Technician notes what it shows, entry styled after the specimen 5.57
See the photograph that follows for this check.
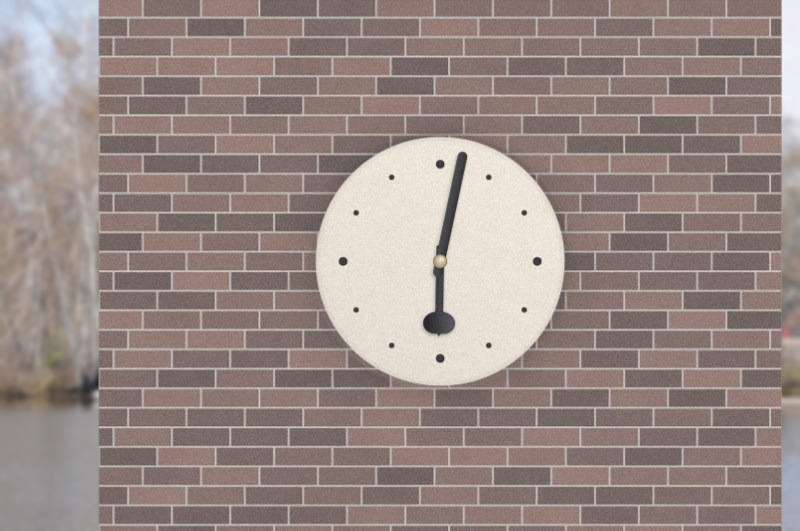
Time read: 6.02
